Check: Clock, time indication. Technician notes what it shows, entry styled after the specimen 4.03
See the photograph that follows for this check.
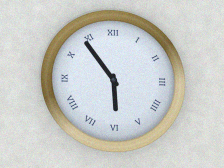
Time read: 5.54
